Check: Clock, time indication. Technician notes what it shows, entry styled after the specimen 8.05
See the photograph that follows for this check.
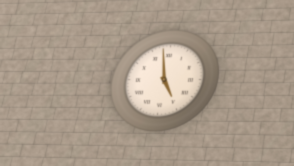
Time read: 4.58
